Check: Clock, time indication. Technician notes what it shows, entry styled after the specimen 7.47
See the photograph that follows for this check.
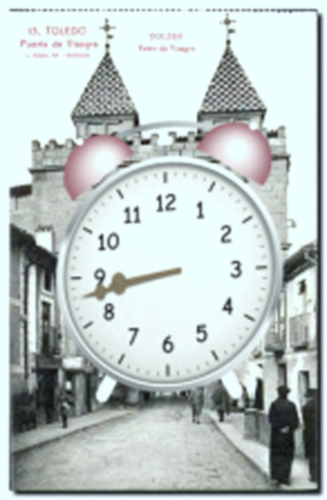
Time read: 8.43
